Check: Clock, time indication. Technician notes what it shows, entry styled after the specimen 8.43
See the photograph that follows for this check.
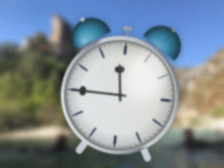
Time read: 11.45
